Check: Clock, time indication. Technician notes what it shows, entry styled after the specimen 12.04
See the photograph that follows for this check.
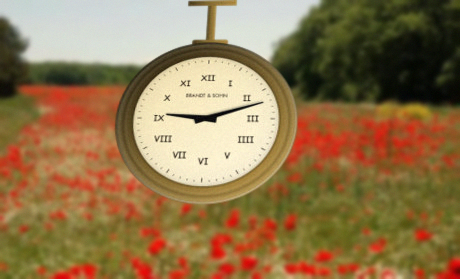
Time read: 9.12
